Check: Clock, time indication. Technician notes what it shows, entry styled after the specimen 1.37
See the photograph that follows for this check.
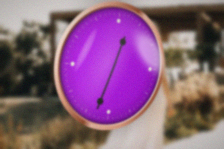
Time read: 12.33
